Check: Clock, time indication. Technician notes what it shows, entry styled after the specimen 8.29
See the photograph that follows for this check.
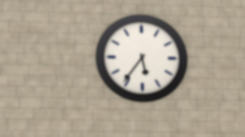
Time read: 5.36
